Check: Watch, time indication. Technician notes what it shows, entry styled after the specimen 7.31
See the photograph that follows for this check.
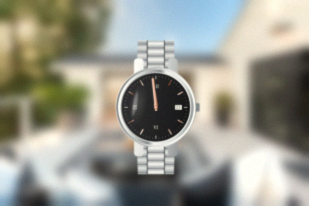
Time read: 11.59
